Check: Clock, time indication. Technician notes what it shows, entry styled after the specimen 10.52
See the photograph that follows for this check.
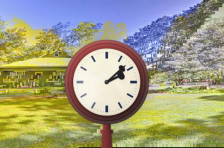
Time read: 2.08
